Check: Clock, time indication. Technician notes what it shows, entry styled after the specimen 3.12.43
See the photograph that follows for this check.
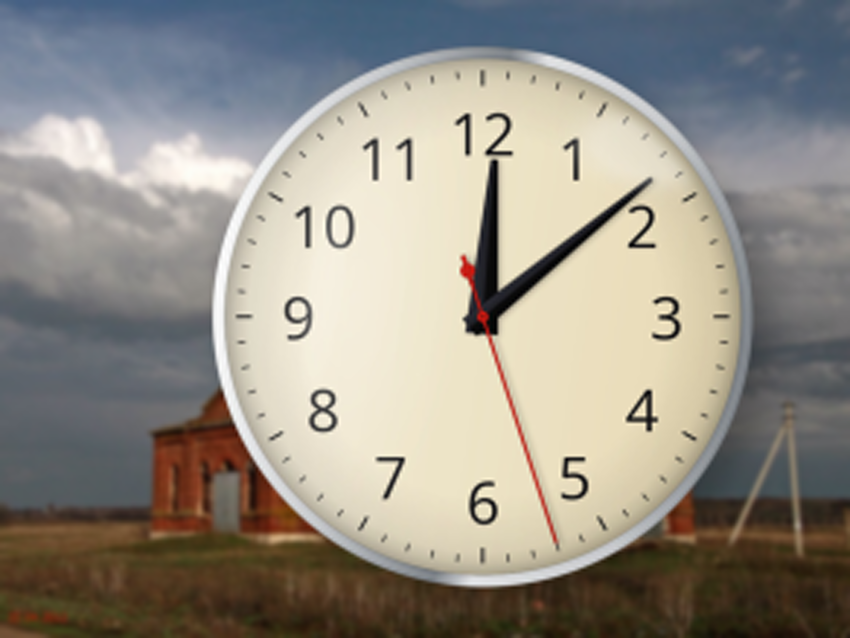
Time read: 12.08.27
